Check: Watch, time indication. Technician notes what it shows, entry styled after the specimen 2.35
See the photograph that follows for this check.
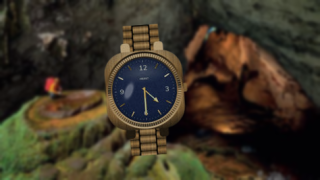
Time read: 4.30
